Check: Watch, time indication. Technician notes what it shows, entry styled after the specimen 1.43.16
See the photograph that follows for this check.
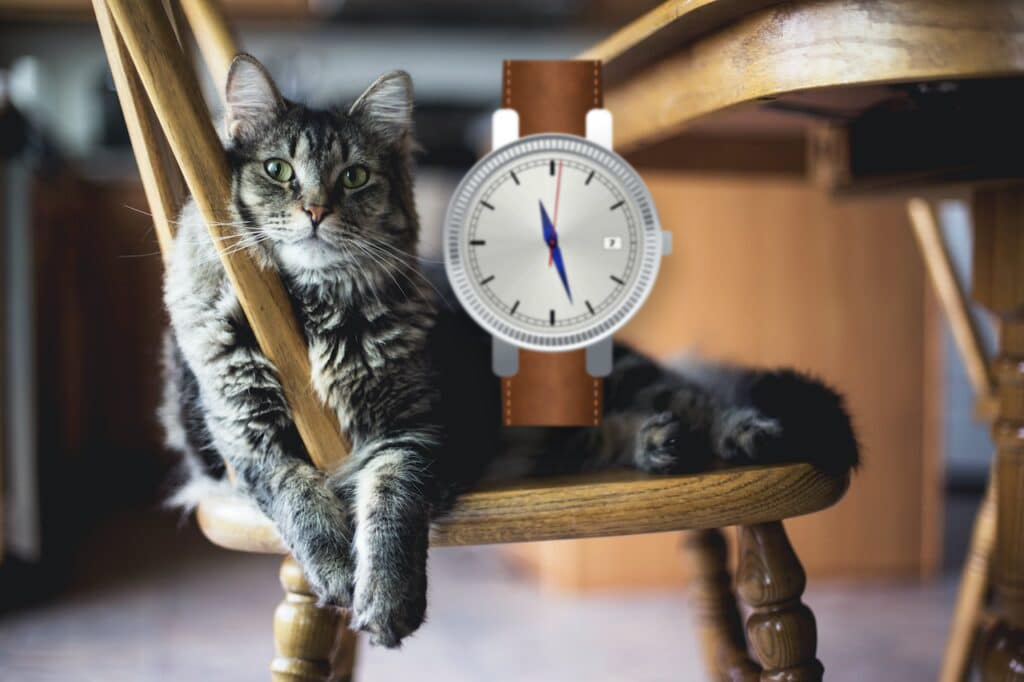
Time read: 11.27.01
